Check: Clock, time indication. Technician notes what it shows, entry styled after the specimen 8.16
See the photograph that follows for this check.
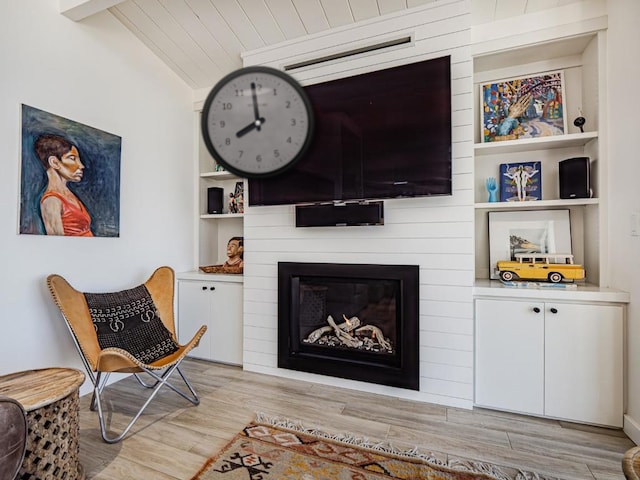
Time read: 7.59
